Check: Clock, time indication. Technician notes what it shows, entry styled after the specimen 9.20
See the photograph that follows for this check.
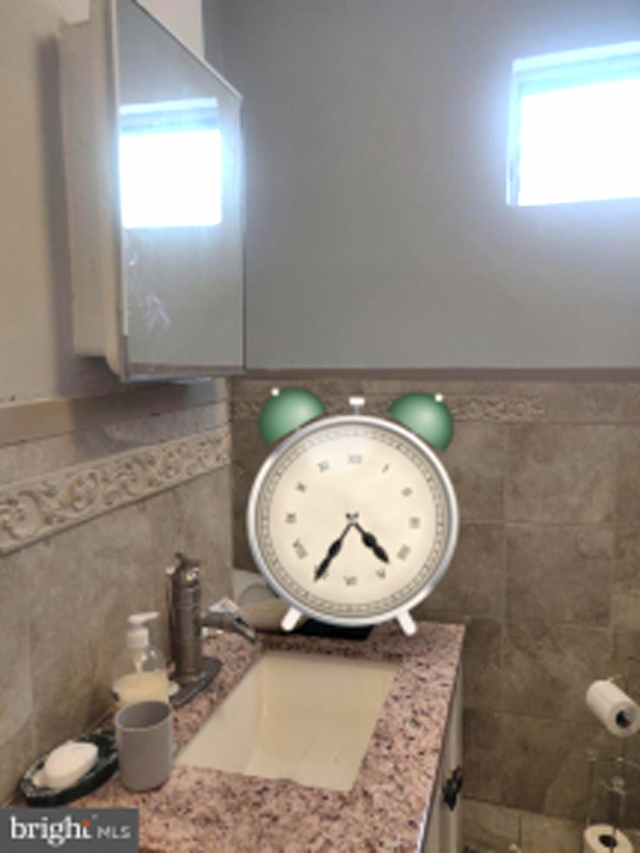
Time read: 4.35
